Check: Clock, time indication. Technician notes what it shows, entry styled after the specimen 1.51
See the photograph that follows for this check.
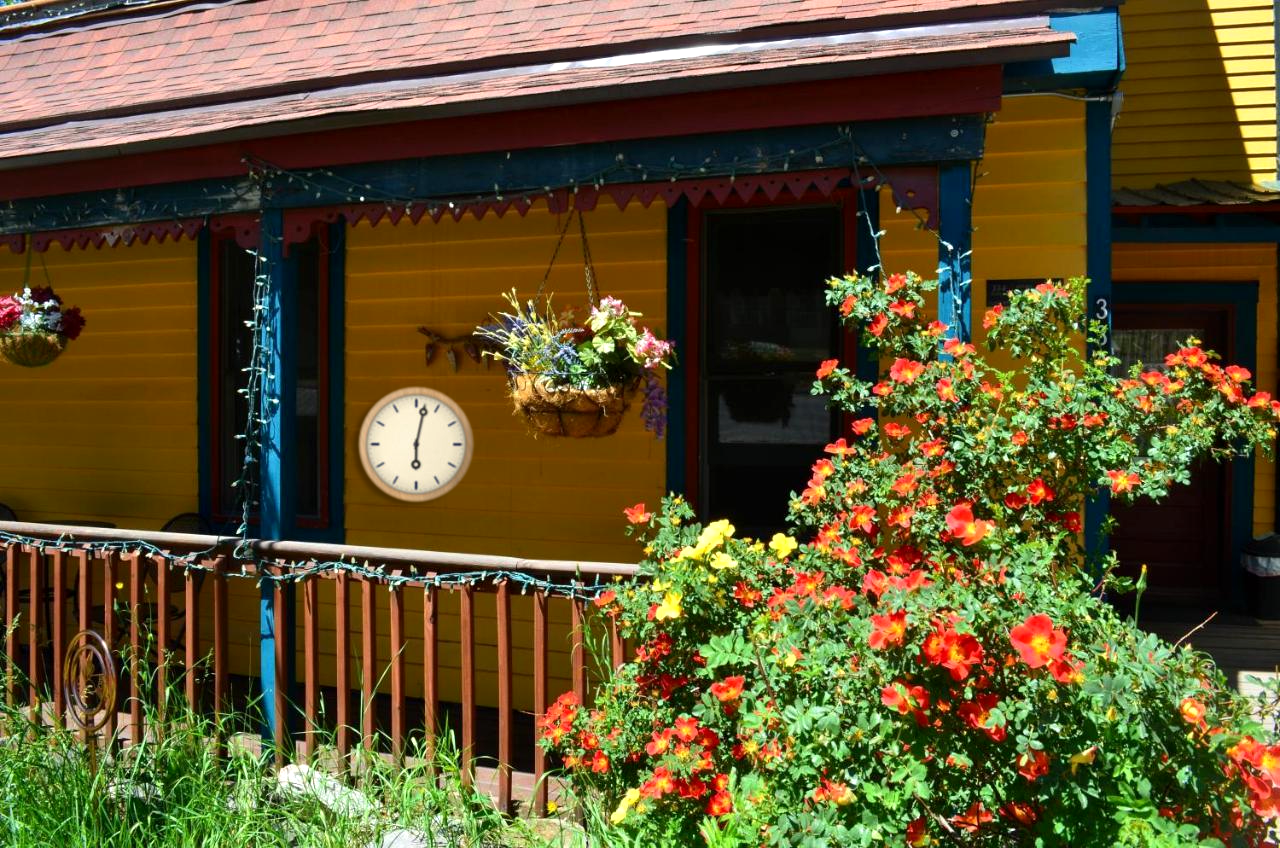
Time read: 6.02
